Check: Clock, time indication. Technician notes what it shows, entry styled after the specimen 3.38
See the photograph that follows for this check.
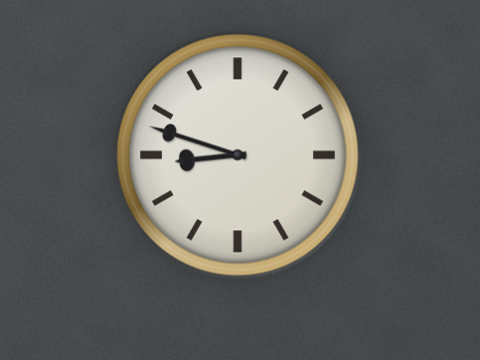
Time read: 8.48
